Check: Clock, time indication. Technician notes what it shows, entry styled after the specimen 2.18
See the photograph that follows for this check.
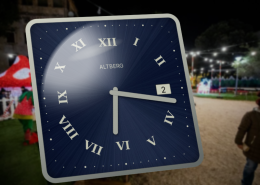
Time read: 6.17
